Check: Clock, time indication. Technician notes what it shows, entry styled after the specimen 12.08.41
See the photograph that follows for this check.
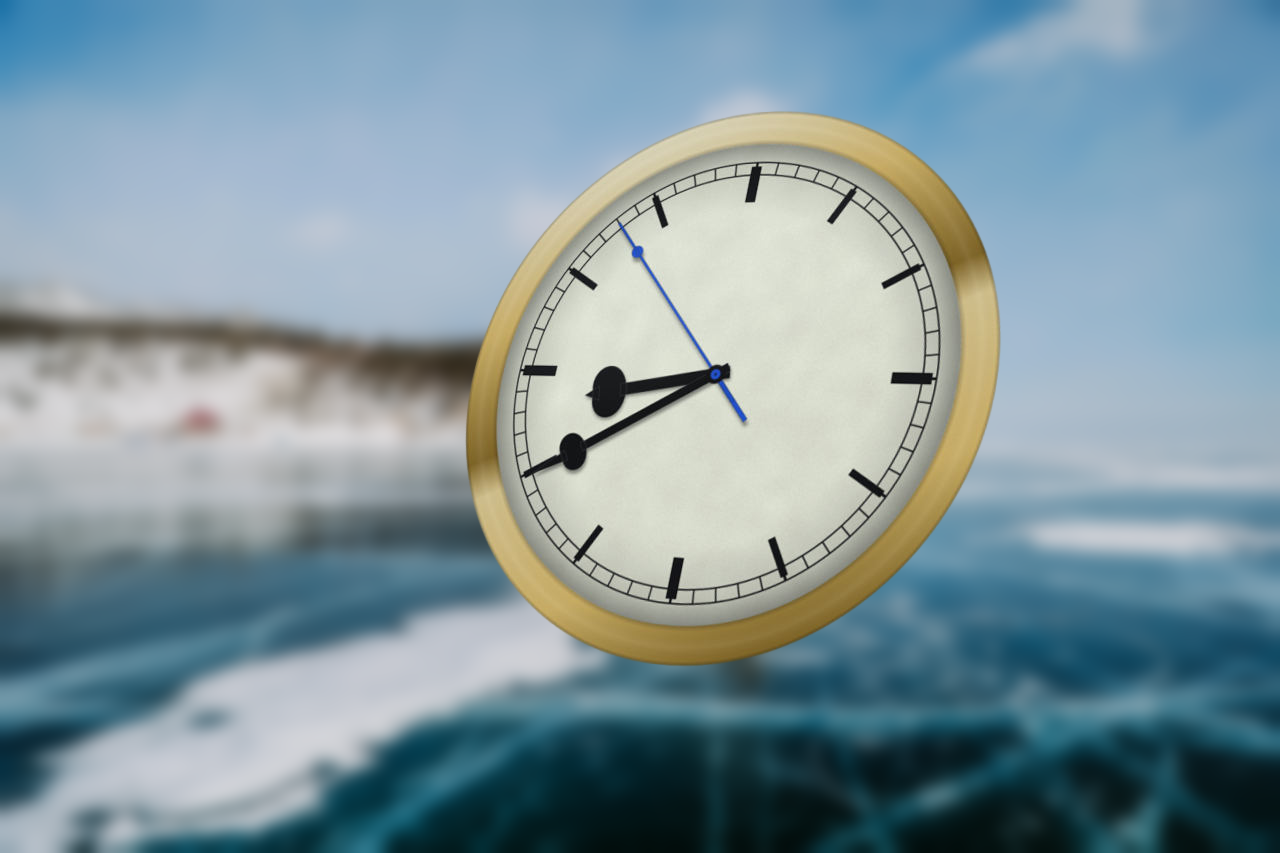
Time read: 8.39.53
